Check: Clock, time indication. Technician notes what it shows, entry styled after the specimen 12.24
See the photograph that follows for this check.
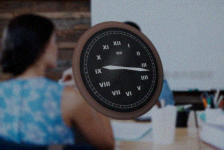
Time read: 9.17
